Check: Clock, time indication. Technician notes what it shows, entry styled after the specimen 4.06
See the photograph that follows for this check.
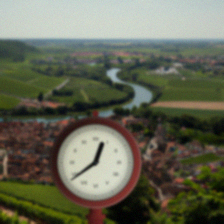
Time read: 12.39
